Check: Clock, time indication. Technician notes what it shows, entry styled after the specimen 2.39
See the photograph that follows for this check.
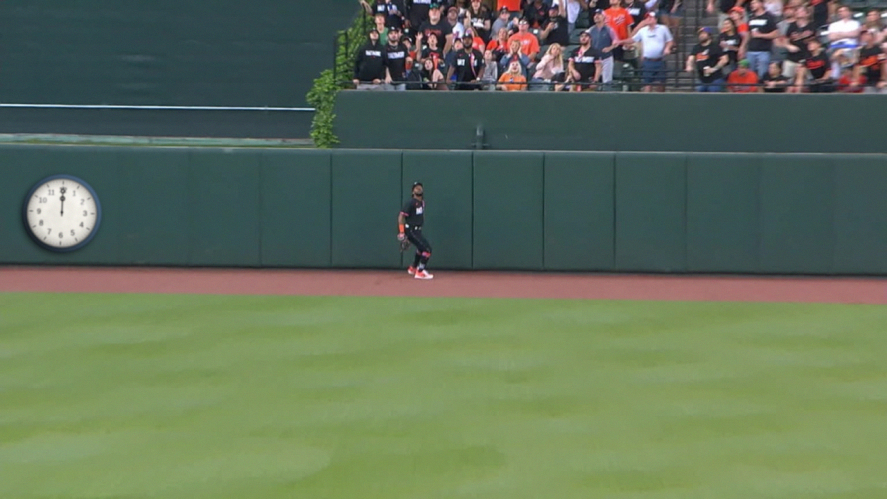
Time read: 12.00
